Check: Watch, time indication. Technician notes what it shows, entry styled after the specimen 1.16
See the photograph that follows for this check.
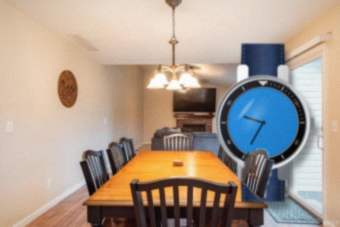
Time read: 9.35
